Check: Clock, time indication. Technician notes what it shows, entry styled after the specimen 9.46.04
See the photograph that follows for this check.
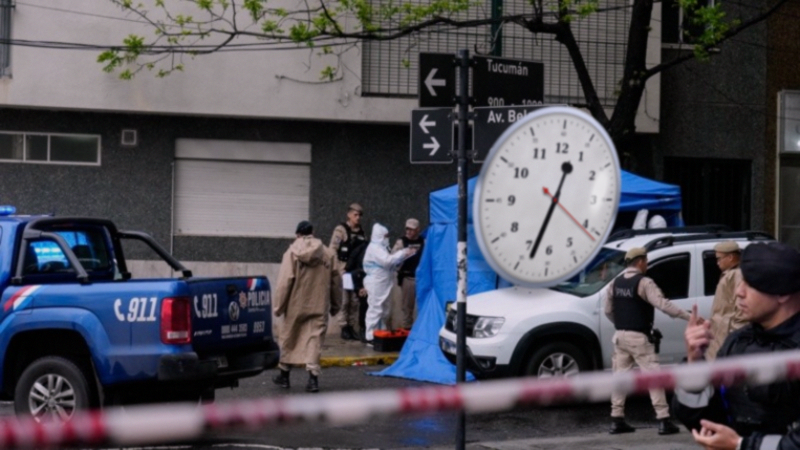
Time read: 12.33.21
